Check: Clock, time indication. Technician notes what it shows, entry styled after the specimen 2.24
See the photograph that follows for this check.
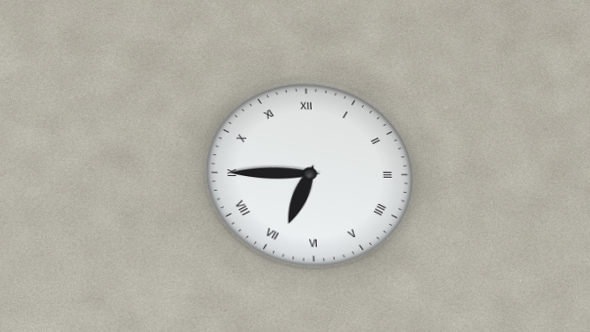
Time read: 6.45
